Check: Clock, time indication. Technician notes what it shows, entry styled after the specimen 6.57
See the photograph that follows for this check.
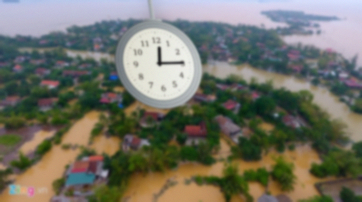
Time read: 12.15
